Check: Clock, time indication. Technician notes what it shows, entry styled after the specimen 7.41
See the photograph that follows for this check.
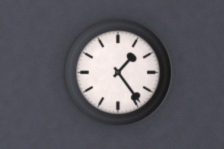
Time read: 1.24
